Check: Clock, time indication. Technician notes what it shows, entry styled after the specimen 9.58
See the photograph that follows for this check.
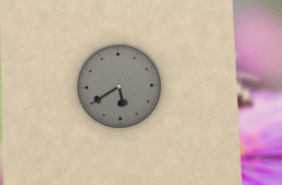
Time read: 5.40
